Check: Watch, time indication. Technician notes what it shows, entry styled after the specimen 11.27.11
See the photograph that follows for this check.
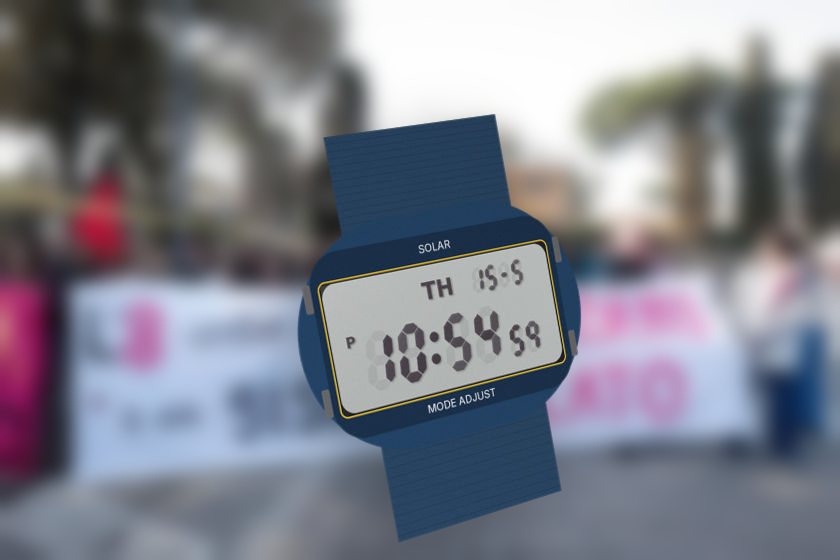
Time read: 10.54.59
